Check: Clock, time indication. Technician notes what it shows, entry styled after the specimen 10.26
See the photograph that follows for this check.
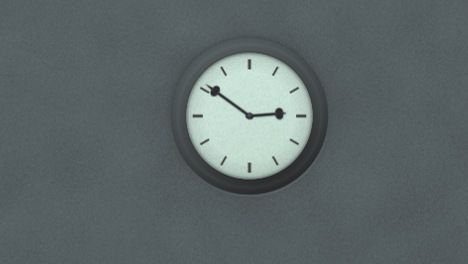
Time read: 2.51
